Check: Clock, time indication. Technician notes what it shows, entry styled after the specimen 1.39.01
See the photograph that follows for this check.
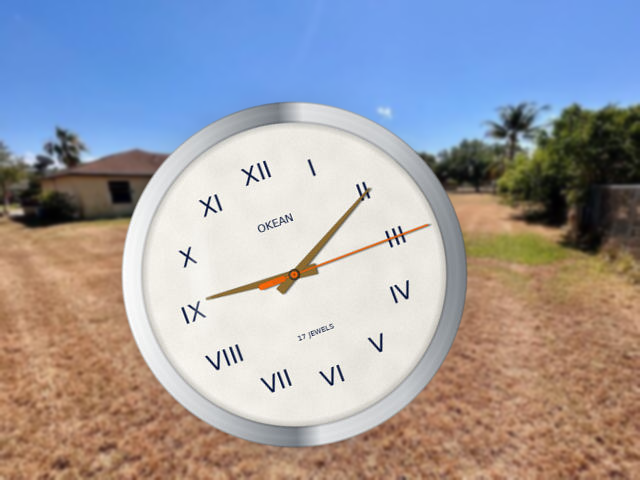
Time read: 9.10.15
